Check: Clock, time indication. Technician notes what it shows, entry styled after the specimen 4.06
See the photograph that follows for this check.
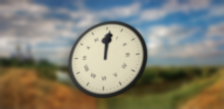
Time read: 12.01
